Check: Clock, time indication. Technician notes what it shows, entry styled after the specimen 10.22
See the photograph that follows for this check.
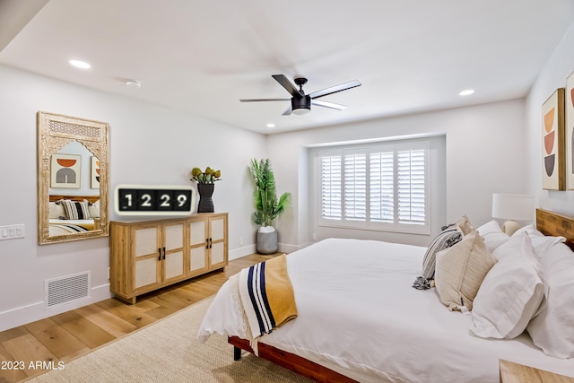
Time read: 12.29
